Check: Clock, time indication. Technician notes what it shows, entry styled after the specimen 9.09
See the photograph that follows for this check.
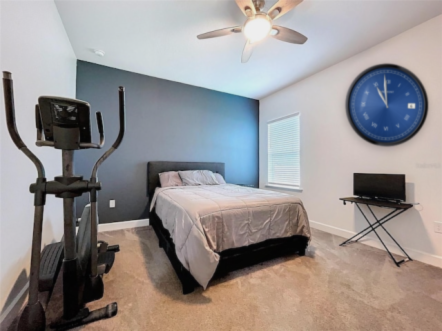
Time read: 10.59
